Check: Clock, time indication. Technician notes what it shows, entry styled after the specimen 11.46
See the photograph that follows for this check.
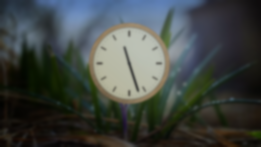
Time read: 11.27
